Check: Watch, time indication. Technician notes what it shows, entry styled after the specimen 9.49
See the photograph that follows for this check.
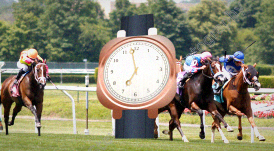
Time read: 6.58
